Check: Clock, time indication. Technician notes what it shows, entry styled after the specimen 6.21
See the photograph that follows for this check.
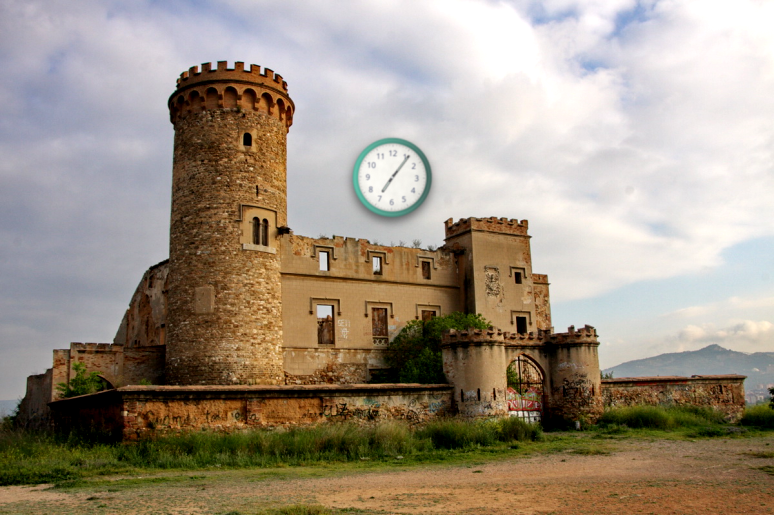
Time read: 7.06
